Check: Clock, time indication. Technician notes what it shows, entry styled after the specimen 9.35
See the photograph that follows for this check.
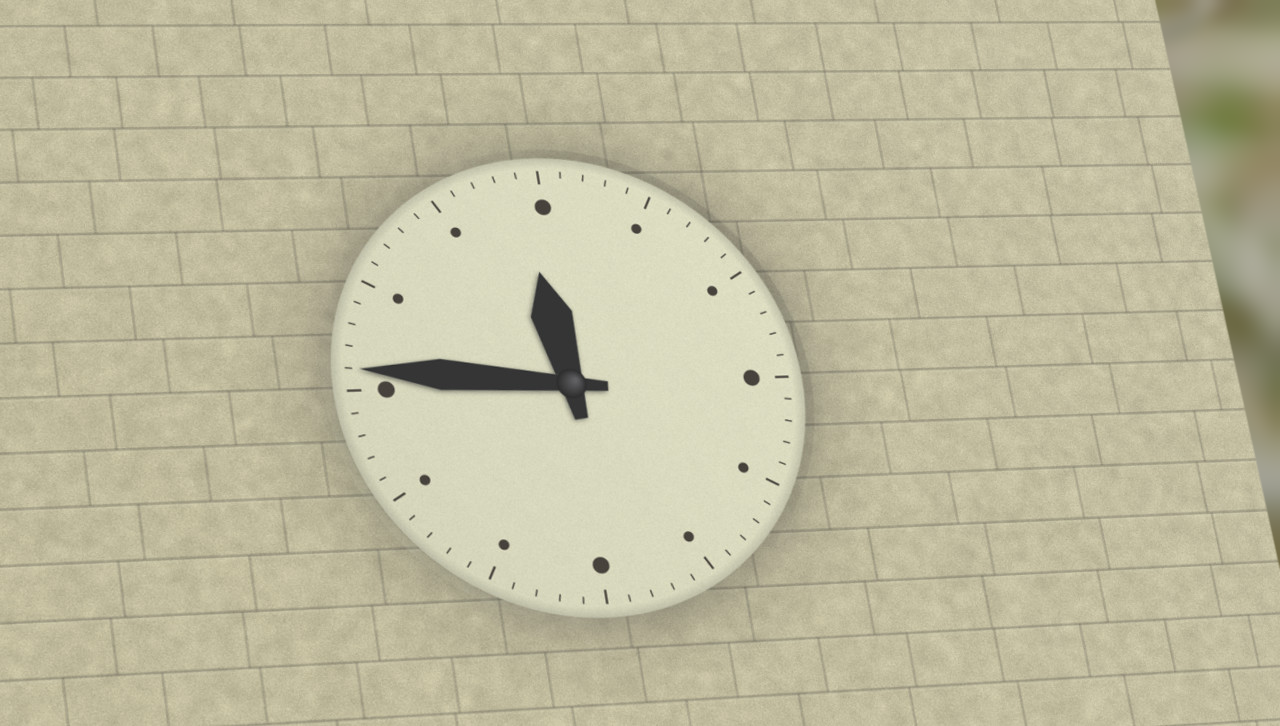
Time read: 11.46
